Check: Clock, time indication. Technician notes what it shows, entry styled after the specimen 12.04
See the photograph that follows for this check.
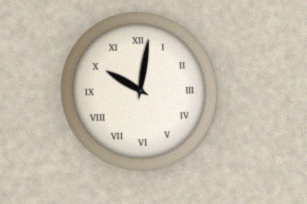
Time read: 10.02
